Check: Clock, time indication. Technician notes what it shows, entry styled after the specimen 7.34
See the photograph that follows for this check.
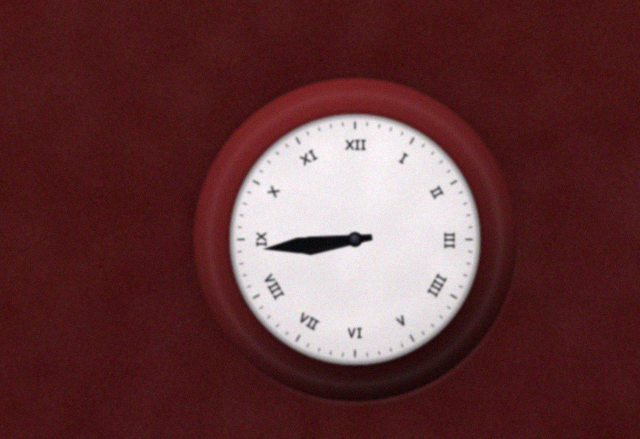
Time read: 8.44
